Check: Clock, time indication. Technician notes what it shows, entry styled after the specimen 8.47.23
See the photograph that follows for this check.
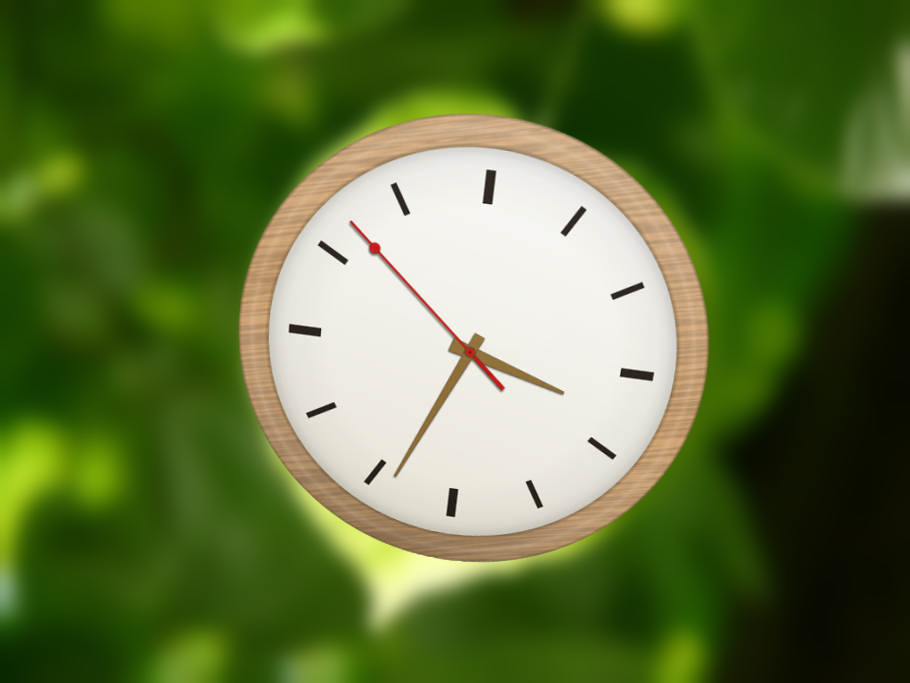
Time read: 3.33.52
